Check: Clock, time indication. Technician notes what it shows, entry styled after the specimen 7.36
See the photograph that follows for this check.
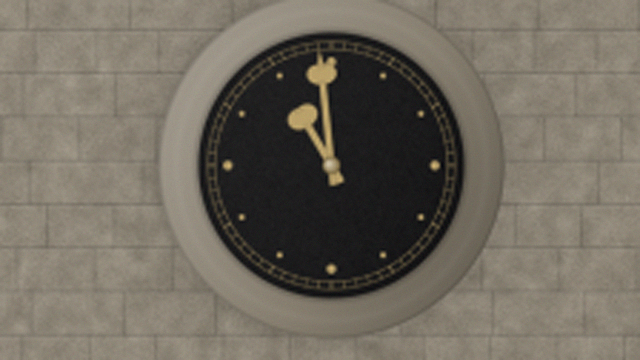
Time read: 10.59
